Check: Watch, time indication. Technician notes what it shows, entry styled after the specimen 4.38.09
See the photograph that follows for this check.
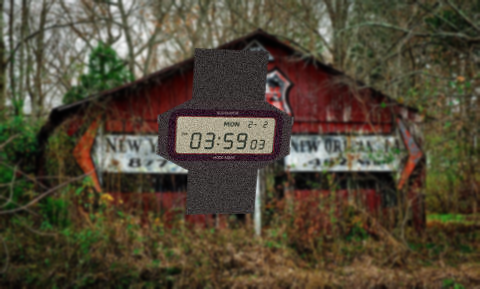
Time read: 3.59.03
